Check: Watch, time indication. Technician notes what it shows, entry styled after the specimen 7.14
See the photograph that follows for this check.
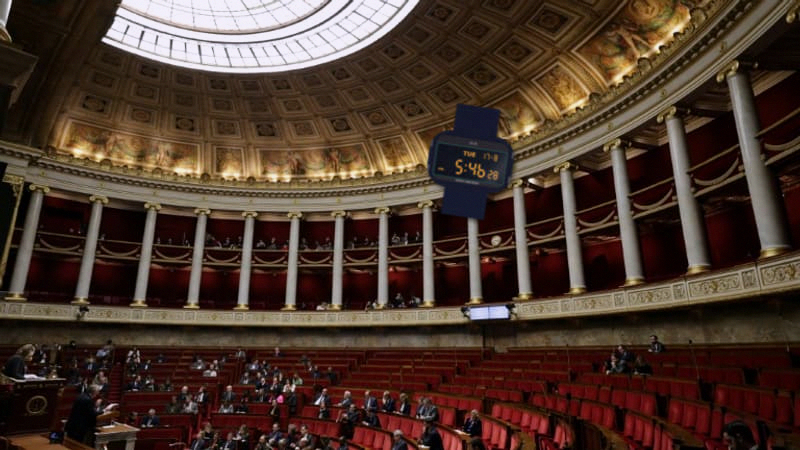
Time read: 5.46
